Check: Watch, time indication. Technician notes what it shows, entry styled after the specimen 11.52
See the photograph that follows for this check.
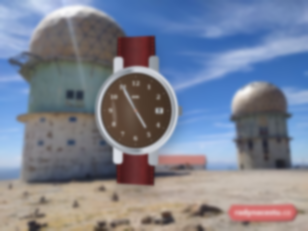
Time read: 4.55
